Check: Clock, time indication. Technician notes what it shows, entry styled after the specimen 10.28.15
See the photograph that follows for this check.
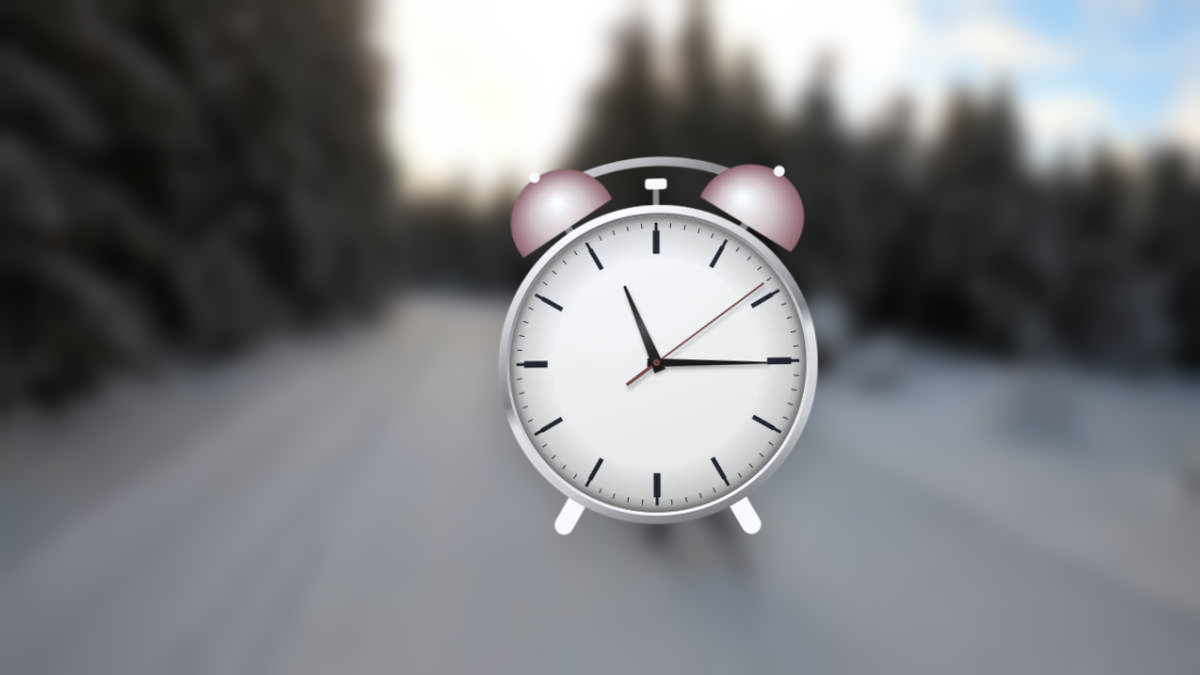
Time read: 11.15.09
